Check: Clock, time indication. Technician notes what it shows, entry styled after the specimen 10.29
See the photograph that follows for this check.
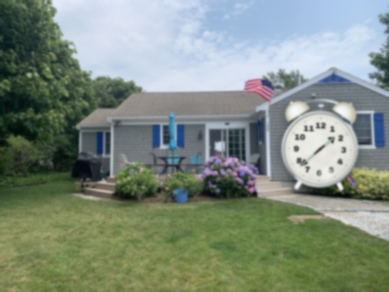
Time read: 1.38
